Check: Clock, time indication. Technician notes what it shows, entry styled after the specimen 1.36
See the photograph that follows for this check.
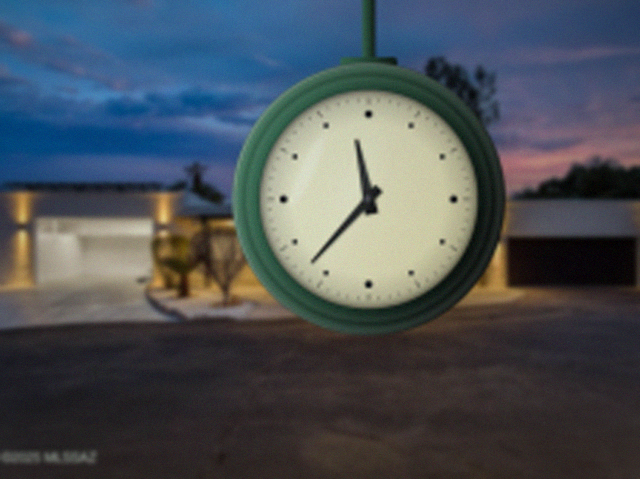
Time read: 11.37
